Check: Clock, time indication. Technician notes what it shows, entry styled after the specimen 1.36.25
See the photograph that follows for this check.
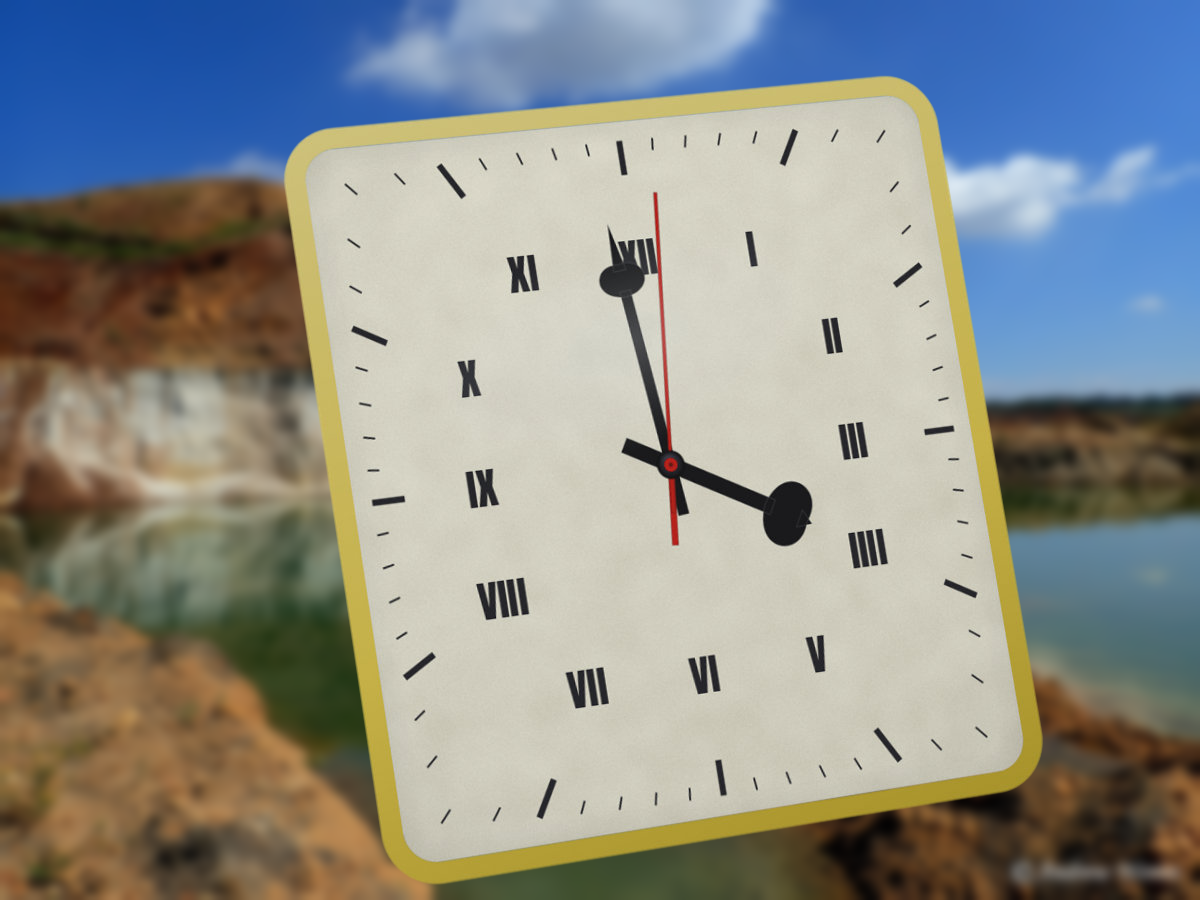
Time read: 3.59.01
